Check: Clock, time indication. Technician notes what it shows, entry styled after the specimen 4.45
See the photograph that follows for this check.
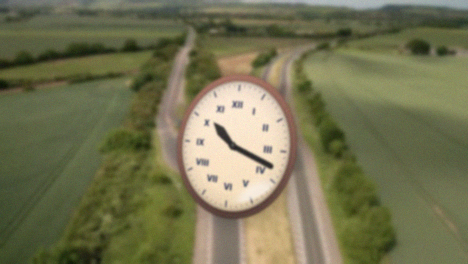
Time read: 10.18
